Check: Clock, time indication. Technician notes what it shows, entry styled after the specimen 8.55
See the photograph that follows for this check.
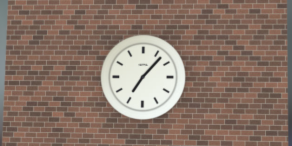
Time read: 7.07
